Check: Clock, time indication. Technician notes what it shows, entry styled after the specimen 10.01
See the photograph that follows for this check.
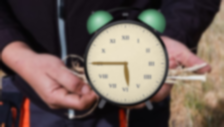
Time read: 5.45
